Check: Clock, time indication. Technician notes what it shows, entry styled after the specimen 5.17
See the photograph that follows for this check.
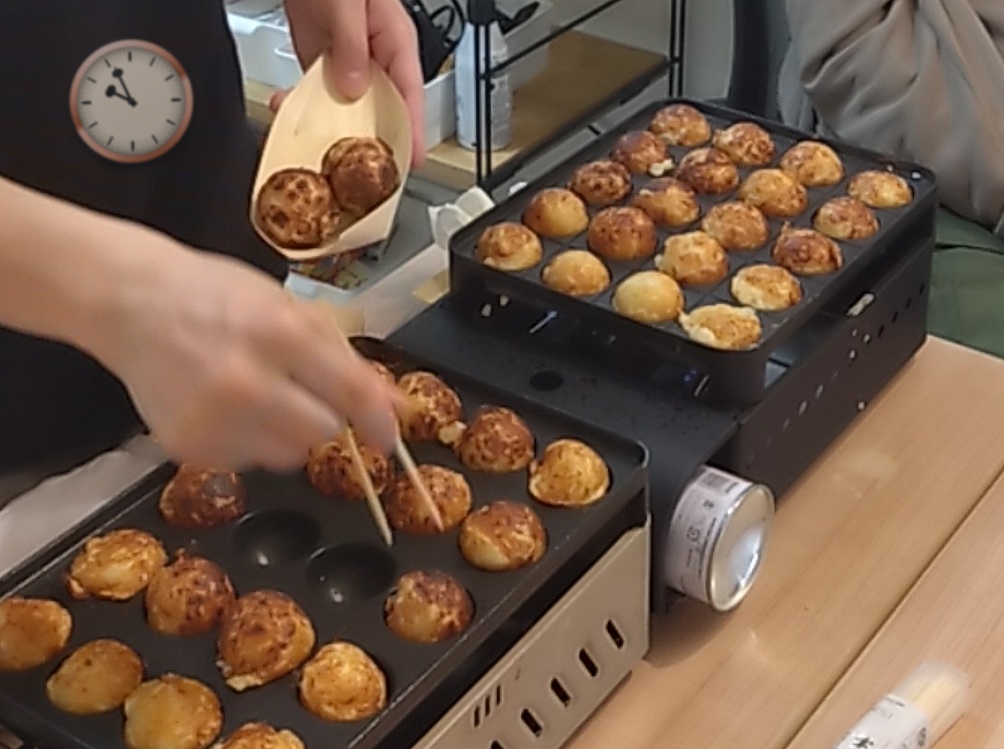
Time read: 9.56
